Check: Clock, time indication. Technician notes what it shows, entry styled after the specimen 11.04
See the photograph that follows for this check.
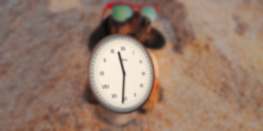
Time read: 11.31
